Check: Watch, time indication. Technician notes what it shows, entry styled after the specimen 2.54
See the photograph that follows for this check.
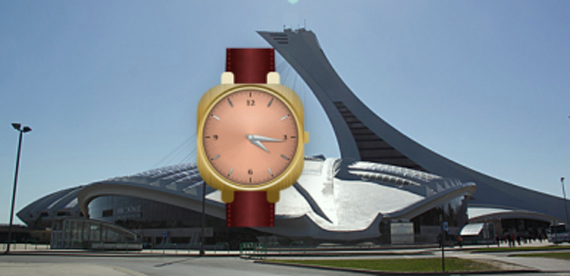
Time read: 4.16
